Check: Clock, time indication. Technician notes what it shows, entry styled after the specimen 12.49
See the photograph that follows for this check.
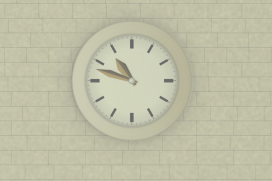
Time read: 10.48
